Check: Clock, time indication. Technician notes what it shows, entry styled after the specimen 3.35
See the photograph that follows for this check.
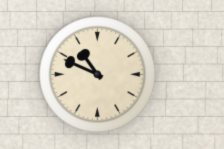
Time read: 10.49
